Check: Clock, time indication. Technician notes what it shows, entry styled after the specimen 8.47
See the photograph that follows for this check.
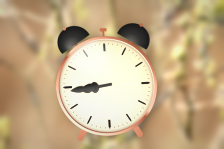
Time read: 8.44
